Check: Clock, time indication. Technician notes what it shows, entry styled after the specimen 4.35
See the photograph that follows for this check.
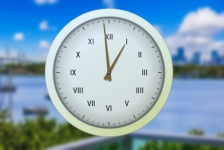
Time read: 12.59
